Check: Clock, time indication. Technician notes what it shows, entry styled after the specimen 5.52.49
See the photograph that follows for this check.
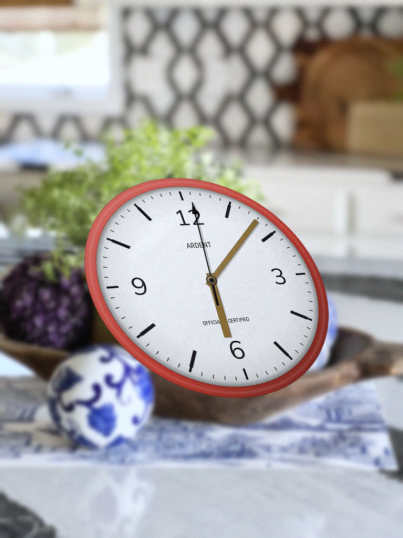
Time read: 6.08.01
